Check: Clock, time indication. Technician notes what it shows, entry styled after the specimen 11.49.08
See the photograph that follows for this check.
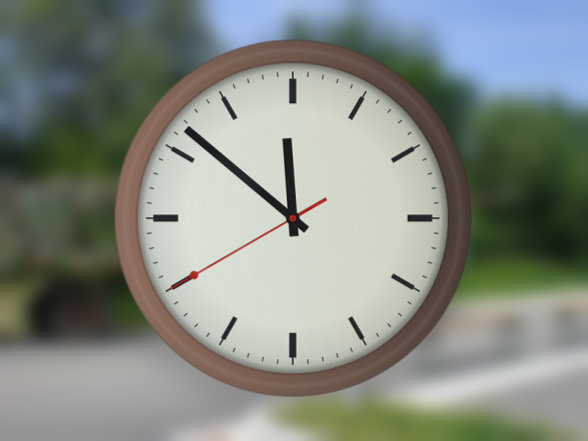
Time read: 11.51.40
